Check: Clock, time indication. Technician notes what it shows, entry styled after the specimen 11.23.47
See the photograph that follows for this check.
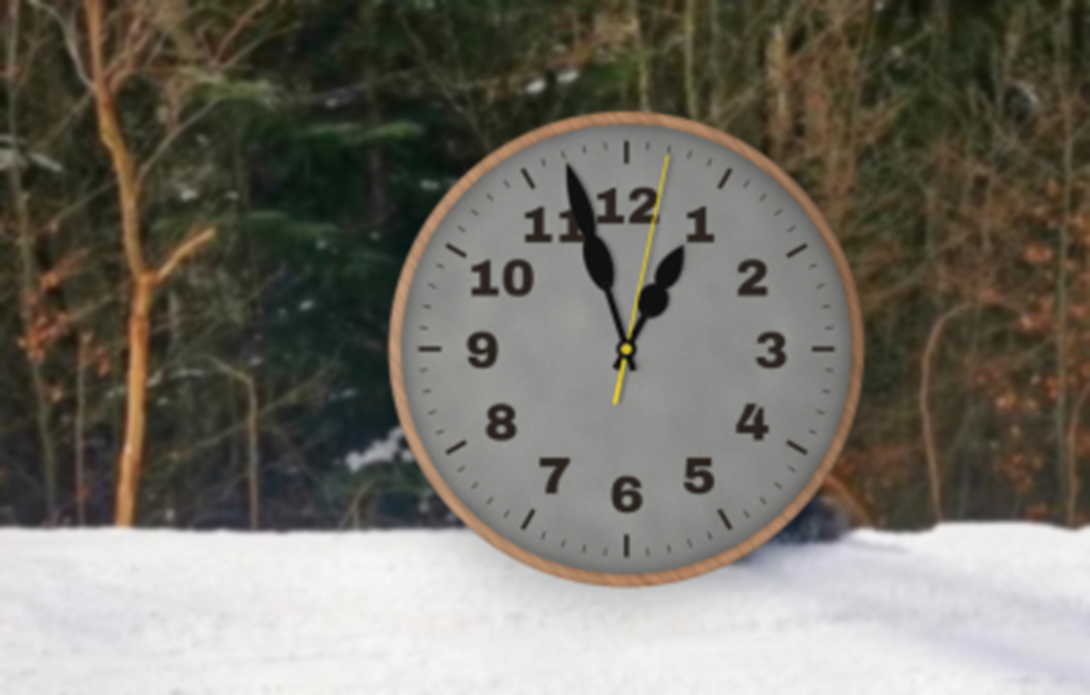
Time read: 12.57.02
